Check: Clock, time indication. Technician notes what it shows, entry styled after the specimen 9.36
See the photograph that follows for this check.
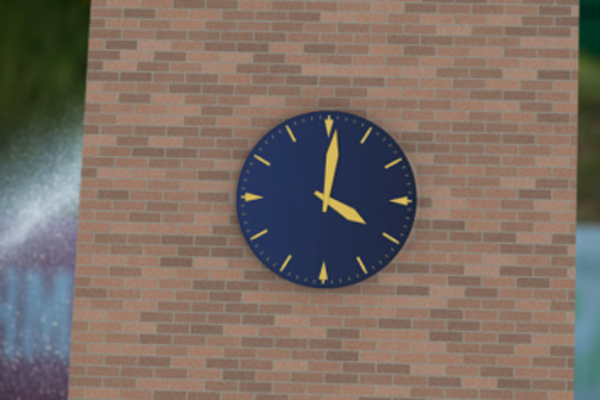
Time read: 4.01
